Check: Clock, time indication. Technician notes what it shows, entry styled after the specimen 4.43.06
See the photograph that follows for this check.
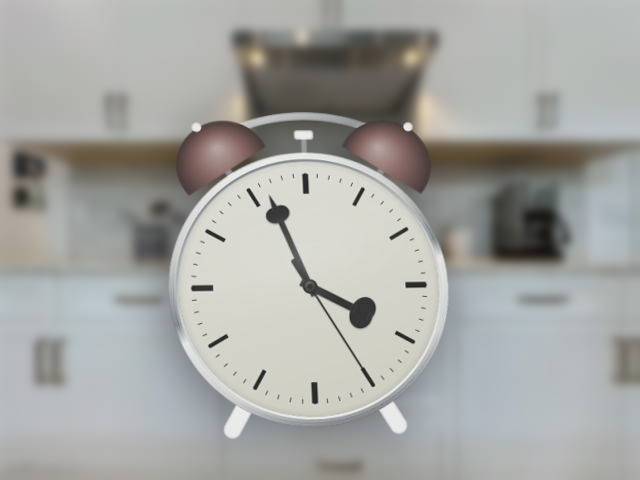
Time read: 3.56.25
